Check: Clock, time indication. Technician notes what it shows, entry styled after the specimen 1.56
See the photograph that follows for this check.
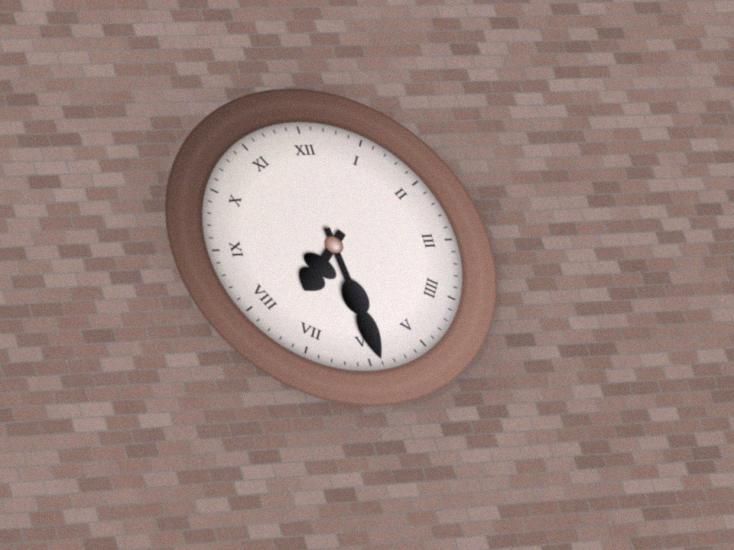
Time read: 7.29
